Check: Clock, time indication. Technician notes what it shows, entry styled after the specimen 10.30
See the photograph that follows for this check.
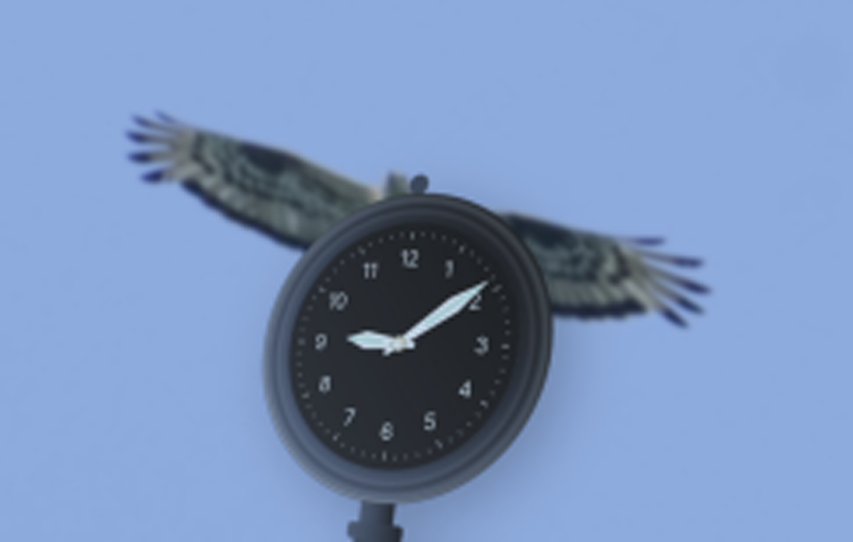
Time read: 9.09
